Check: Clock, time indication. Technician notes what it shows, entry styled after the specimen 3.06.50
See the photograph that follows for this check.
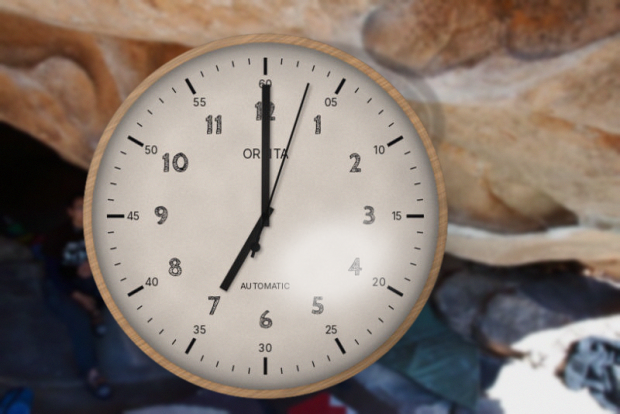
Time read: 7.00.03
